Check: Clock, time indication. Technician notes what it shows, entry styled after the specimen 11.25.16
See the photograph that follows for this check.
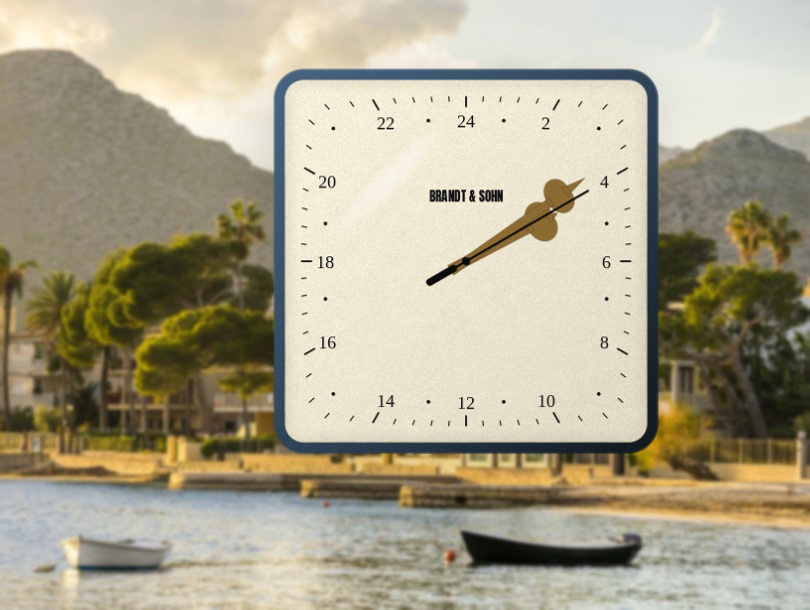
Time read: 4.09.10
